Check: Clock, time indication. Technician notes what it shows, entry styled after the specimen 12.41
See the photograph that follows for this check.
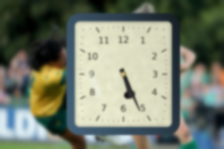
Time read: 5.26
